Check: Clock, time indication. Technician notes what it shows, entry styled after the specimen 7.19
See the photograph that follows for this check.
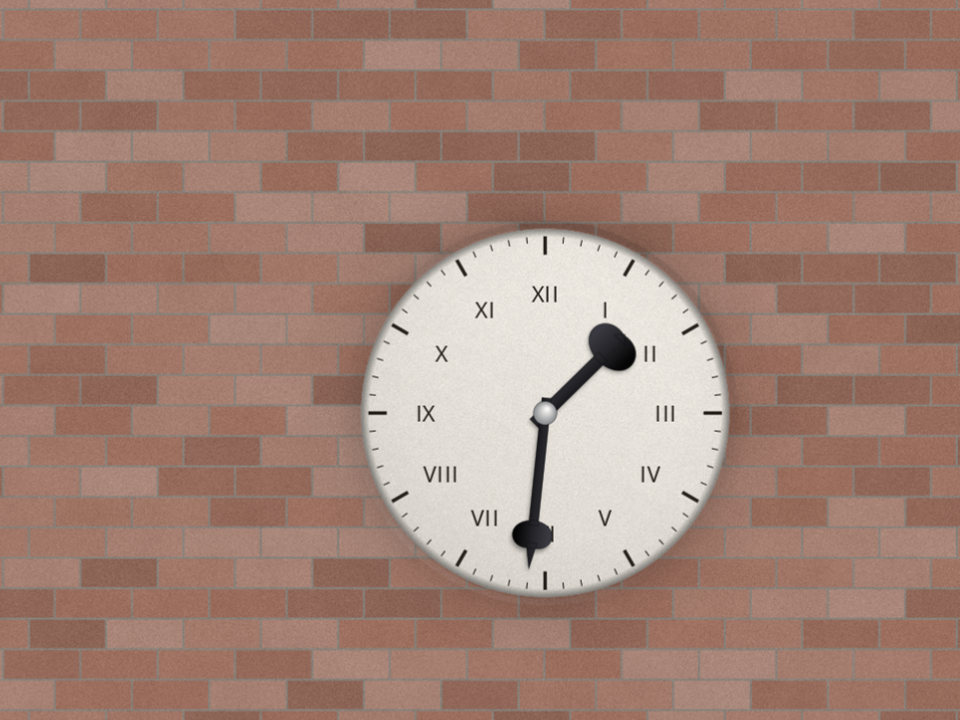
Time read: 1.31
